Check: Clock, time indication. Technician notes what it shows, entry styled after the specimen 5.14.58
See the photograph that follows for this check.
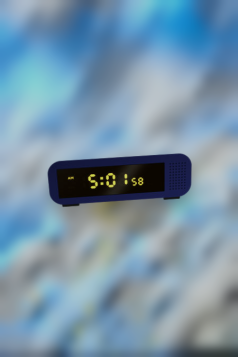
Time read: 5.01.58
